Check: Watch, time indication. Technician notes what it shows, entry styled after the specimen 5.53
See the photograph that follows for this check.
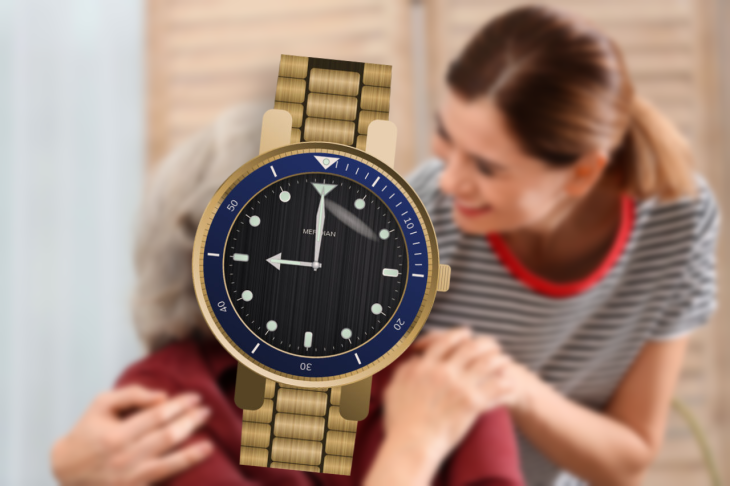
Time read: 9.00
